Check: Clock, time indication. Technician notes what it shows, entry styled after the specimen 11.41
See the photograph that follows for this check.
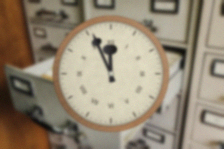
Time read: 11.56
